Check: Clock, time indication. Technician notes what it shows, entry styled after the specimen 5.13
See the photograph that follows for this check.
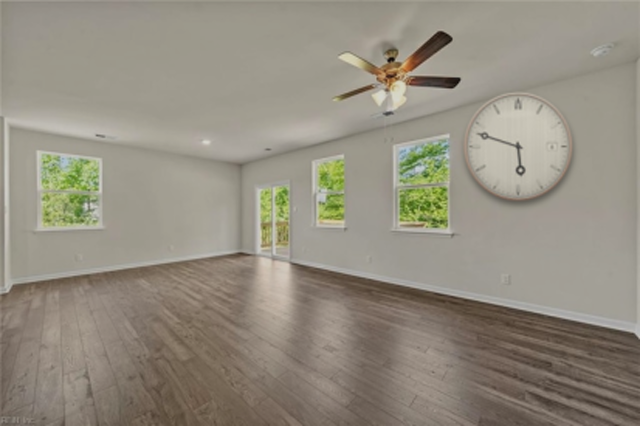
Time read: 5.48
